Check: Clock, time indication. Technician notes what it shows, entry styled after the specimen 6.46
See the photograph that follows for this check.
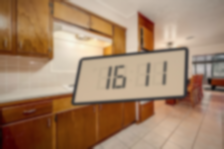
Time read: 16.11
